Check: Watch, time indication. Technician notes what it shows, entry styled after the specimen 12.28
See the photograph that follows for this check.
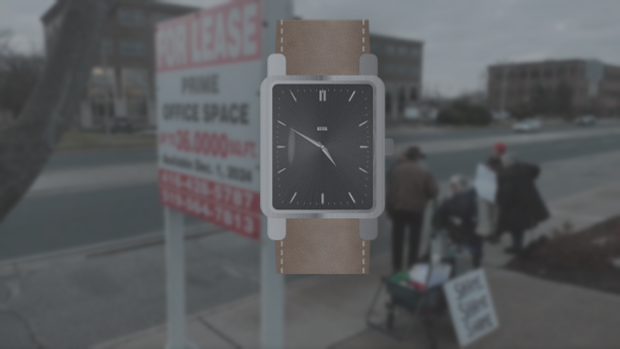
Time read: 4.50
